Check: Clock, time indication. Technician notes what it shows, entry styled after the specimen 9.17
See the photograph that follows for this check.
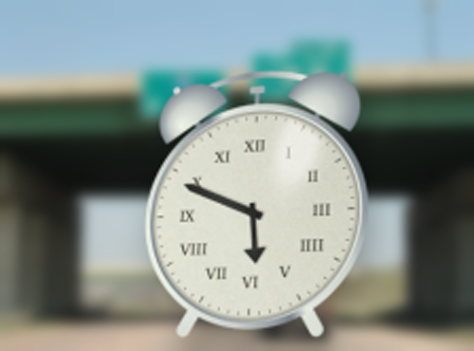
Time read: 5.49
